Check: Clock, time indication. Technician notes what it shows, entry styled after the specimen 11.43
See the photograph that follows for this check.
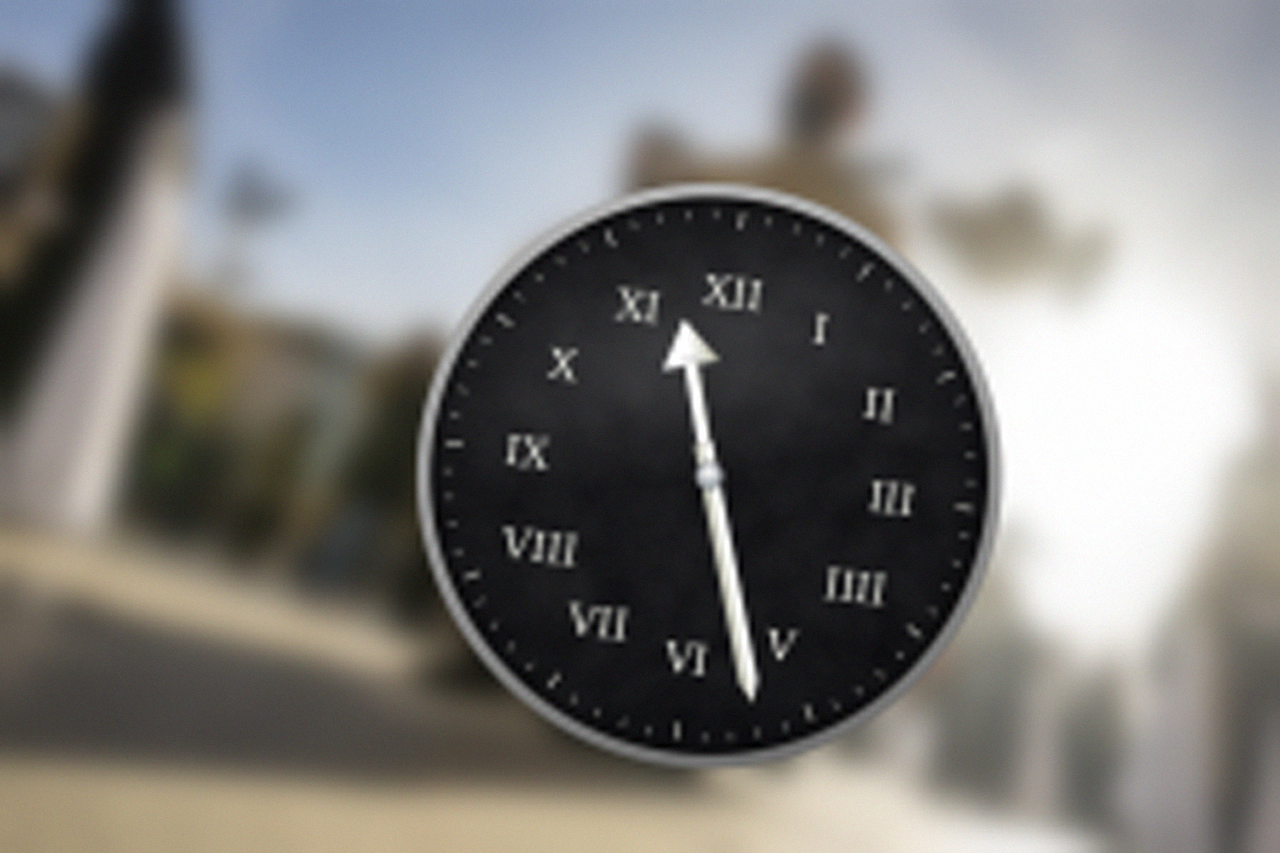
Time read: 11.27
